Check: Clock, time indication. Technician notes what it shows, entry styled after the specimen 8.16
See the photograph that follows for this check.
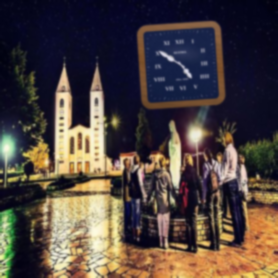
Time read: 4.51
